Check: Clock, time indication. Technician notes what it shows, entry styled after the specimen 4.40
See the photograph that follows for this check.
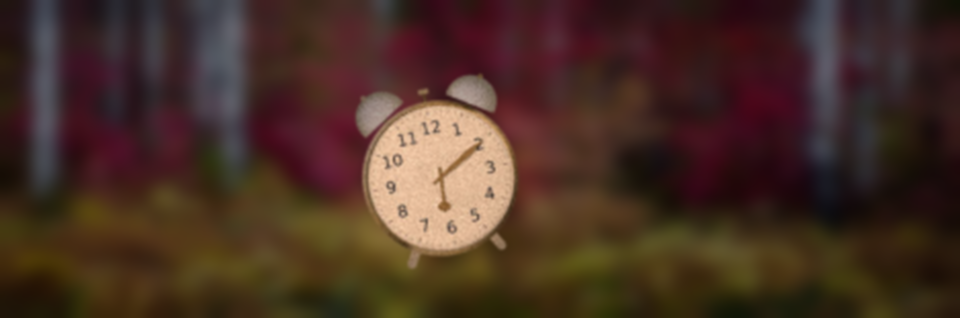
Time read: 6.10
